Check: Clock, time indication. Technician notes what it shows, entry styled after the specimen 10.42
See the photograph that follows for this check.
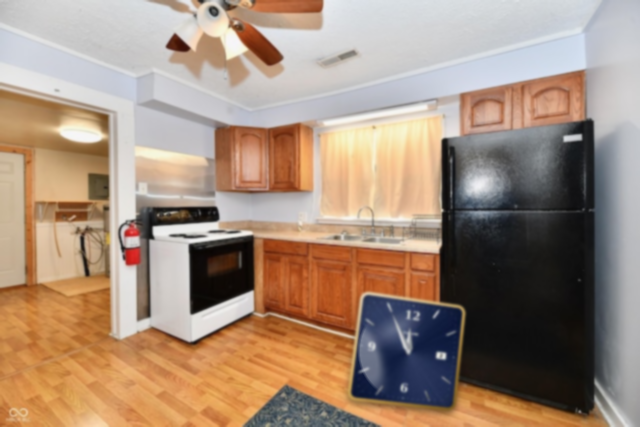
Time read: 11.55
